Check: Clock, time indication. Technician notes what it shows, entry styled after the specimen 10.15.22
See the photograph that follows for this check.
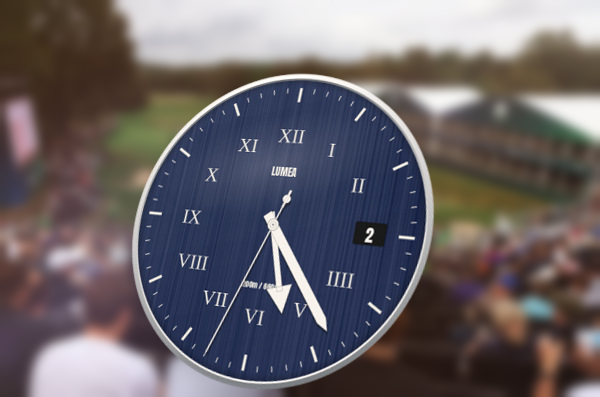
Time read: 5.23.33
